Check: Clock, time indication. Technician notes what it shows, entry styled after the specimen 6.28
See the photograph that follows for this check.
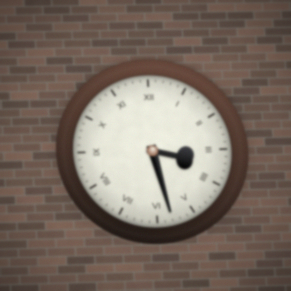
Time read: 3.28
